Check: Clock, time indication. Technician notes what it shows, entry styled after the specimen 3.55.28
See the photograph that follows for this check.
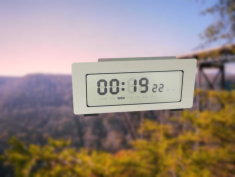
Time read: 0.19.22
